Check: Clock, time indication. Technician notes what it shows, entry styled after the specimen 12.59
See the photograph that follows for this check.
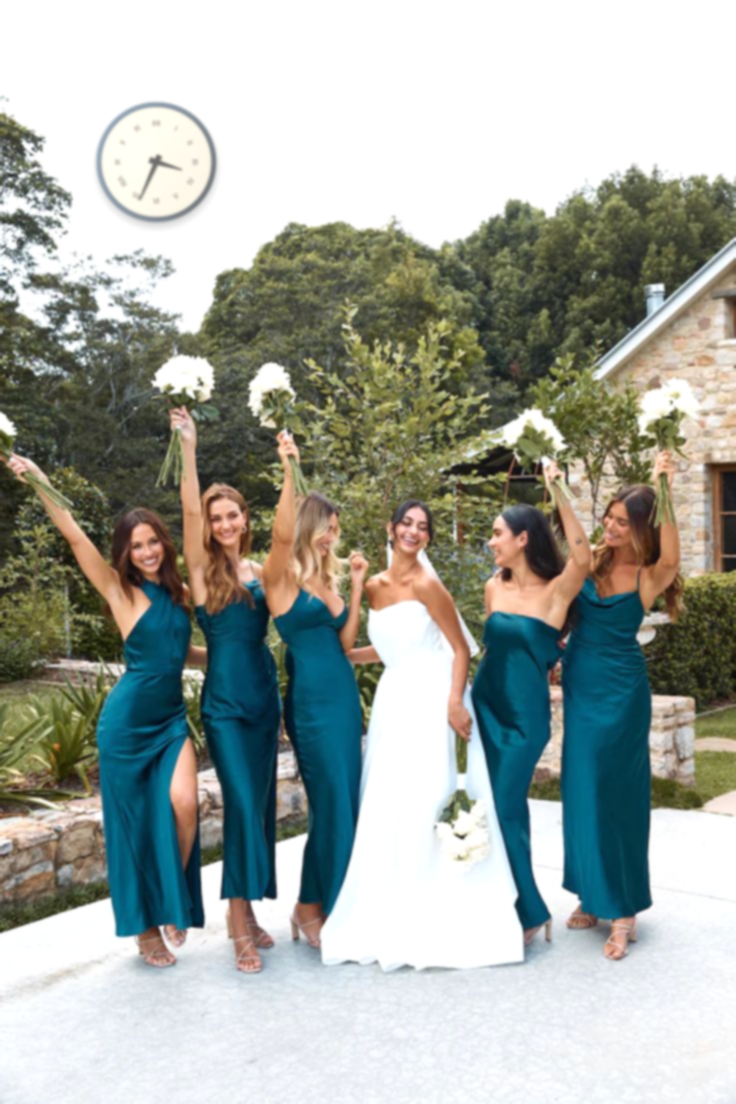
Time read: 3.34
